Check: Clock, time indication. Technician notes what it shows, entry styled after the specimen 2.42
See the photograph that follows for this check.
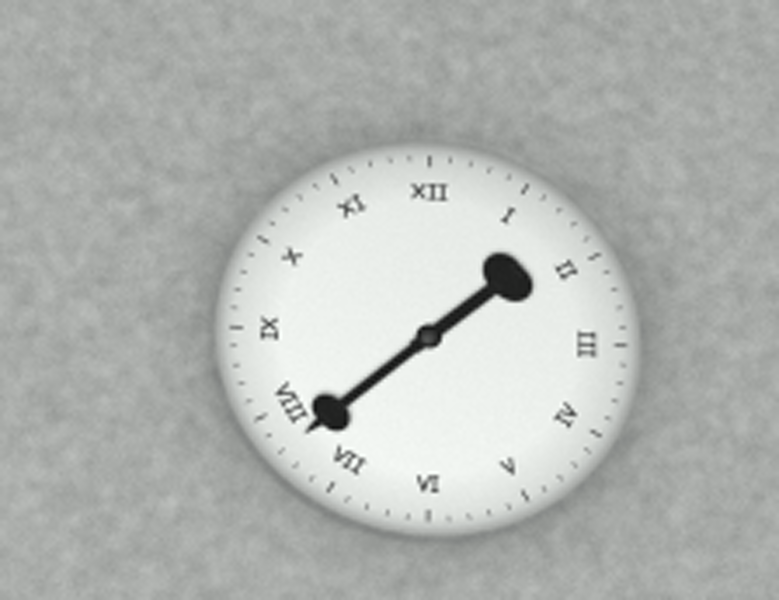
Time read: 1.38
